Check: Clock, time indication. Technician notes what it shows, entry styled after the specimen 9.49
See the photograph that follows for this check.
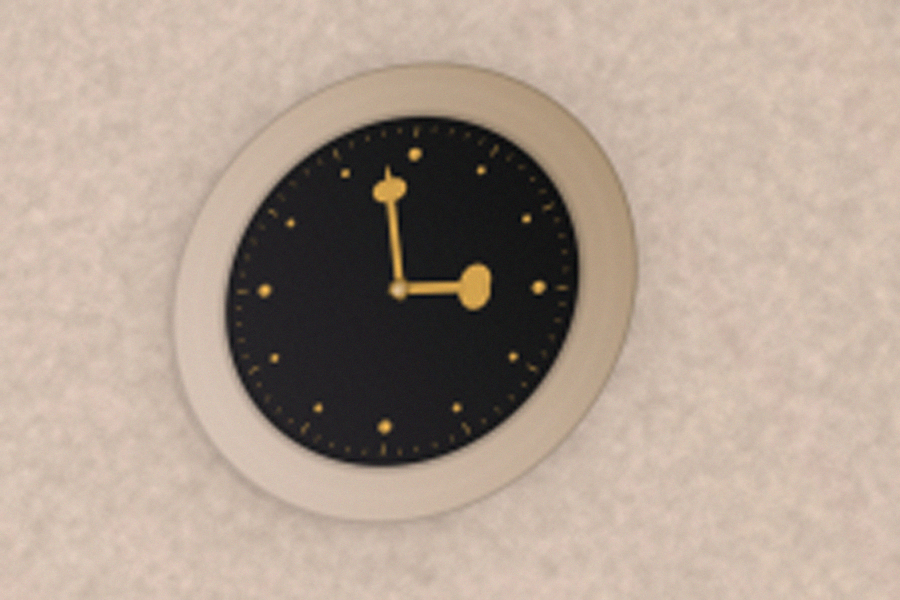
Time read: 2.58
